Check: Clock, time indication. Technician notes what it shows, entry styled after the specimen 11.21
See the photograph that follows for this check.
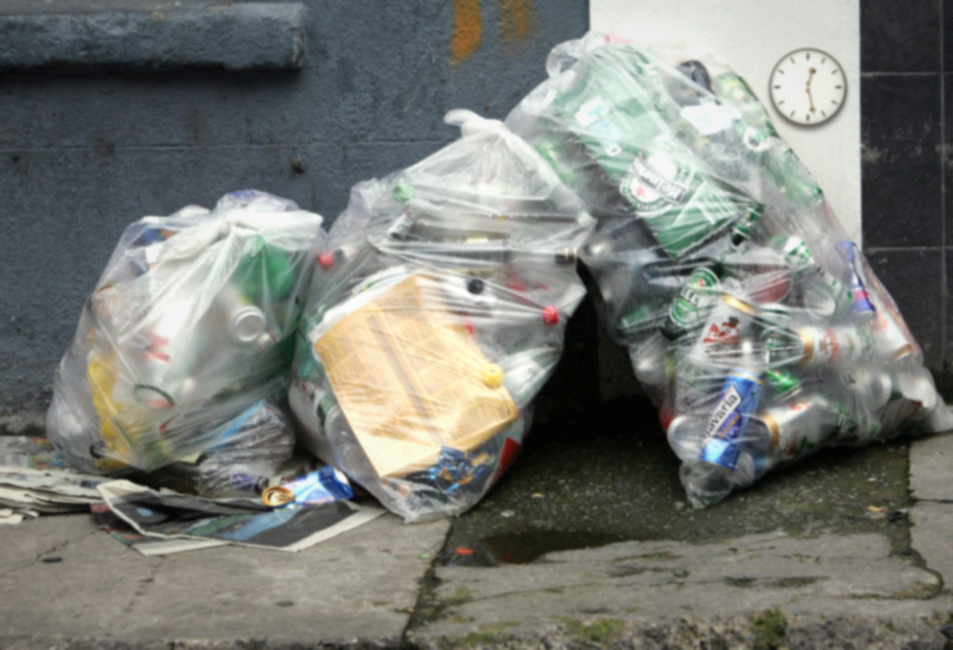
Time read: 12.28
